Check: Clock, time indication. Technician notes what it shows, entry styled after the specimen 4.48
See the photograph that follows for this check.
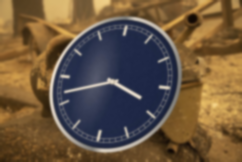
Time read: 3.42
